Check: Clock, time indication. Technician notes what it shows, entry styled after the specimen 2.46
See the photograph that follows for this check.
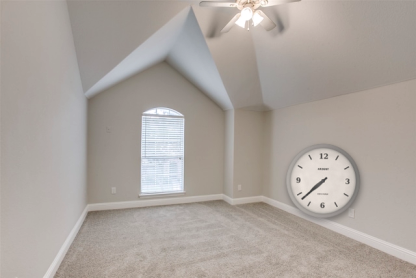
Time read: 7.38
